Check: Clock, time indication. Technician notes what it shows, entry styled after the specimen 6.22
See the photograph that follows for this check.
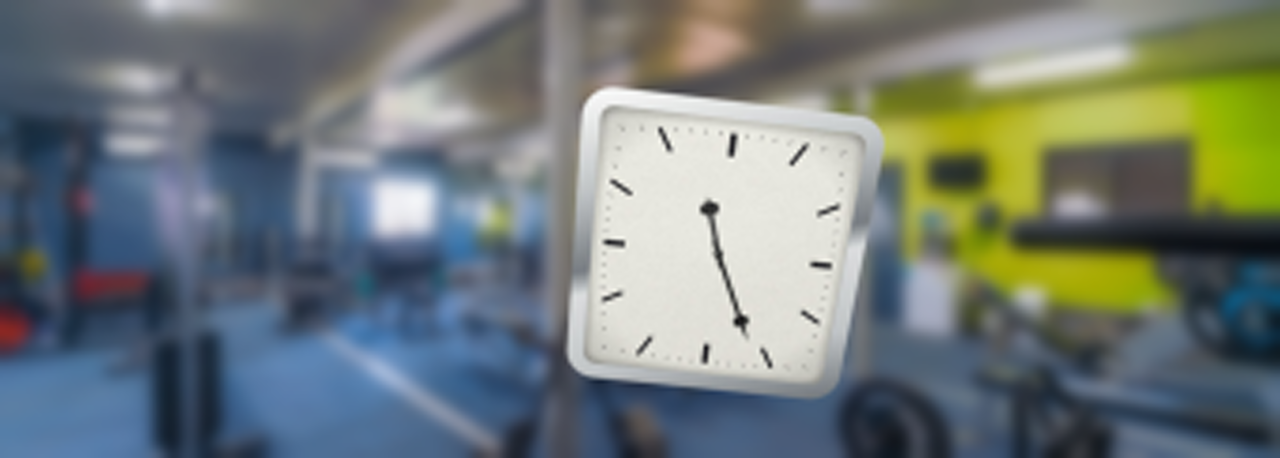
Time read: 11.26
